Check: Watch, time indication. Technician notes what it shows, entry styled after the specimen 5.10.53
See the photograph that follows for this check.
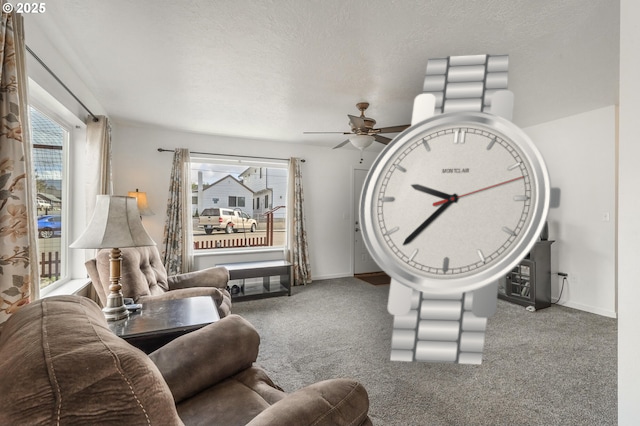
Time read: 9.37.12
